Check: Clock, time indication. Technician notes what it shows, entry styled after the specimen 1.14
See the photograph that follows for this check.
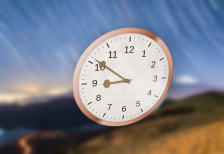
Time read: 8.51
